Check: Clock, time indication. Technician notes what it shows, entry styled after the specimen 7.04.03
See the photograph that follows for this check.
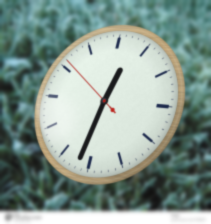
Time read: 12.31.51
